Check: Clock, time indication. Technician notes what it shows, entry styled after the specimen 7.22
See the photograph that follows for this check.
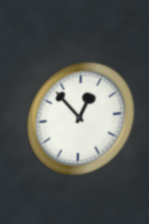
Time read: 12.53
